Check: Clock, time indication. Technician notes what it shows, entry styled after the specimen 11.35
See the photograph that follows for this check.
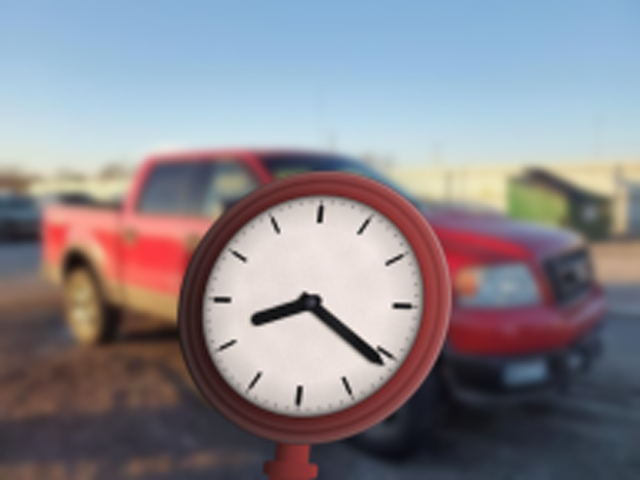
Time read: 8.21
